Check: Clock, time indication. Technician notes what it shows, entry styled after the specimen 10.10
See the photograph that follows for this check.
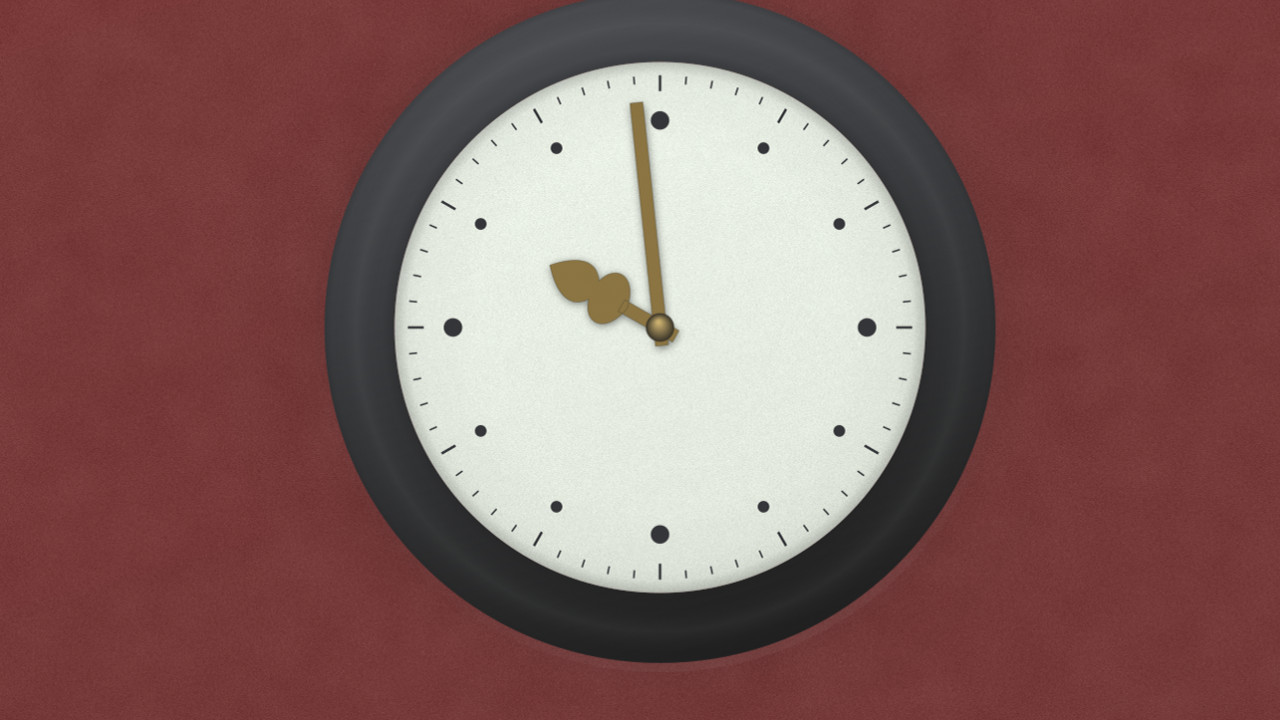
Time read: 9.59
